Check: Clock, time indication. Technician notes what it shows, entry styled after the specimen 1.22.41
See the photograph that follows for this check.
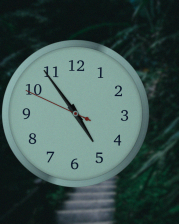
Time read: 4.53.49
